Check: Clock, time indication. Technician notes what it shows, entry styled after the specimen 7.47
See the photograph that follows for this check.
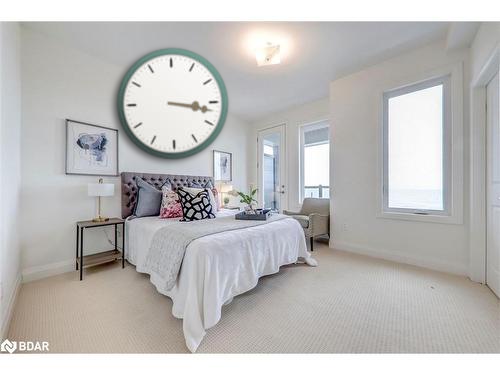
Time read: 3.17
